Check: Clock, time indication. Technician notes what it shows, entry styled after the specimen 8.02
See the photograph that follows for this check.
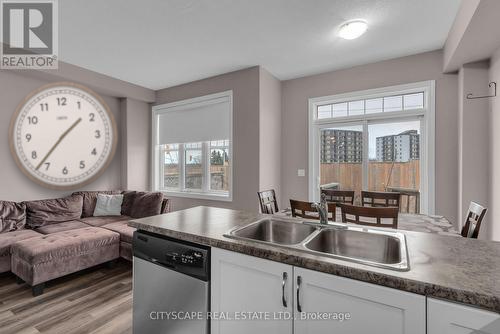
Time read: 1.37
